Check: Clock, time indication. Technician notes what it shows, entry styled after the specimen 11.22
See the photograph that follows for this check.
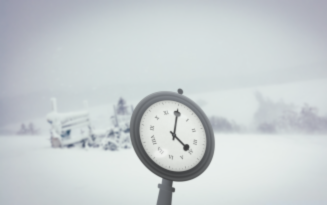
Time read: 4.00
